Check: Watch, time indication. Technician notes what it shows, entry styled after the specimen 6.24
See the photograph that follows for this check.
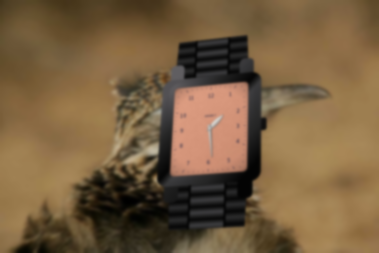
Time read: 1.29
